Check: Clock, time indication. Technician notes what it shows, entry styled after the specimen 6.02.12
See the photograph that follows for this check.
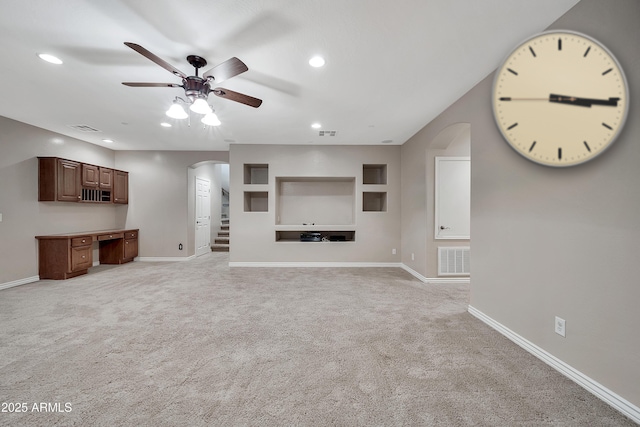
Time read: 3.15.45
